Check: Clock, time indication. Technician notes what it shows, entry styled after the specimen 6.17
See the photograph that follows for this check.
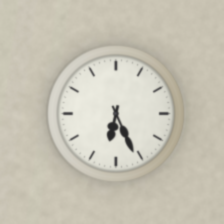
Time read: 6.26
